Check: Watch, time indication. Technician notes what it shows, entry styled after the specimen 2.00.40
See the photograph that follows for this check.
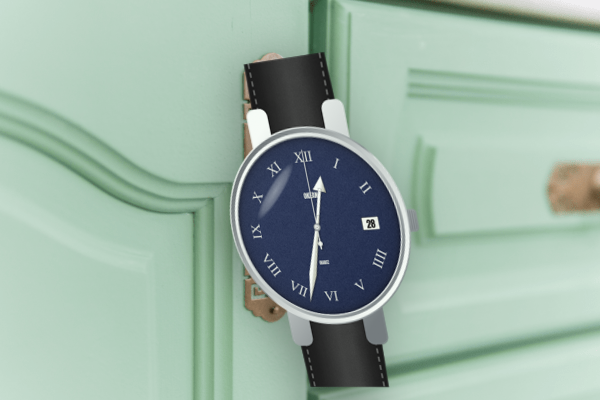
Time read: 12.33.00
